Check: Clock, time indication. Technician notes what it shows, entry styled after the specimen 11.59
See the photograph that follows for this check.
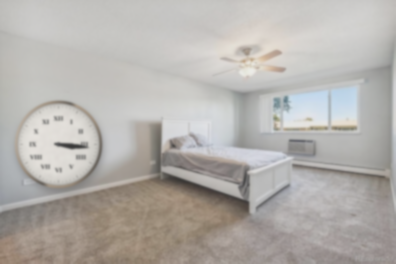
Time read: 3.16
